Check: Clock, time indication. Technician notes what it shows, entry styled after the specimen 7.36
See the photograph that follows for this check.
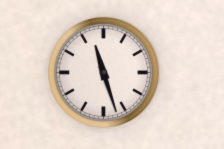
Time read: 11.27
